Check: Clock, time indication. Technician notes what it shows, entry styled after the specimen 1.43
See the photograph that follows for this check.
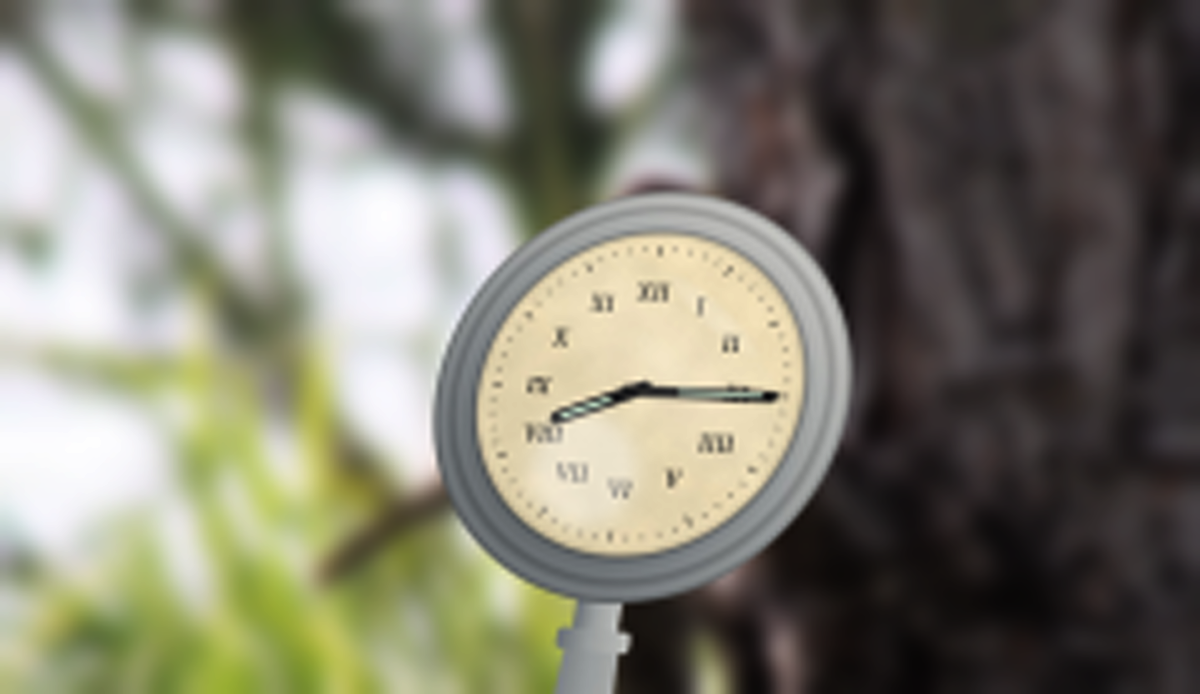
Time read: 8.15
